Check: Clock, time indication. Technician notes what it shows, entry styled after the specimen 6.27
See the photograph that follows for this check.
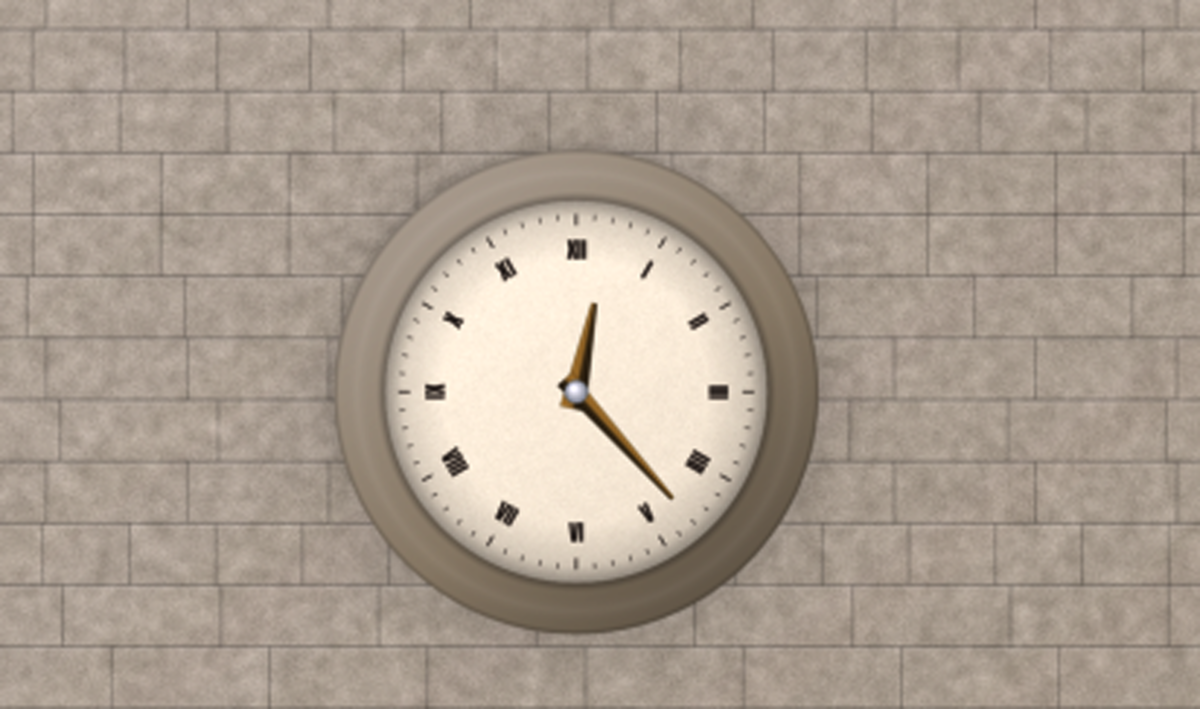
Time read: 12.23
